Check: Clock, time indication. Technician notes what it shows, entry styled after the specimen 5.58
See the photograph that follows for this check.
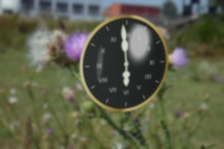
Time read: 5.59
